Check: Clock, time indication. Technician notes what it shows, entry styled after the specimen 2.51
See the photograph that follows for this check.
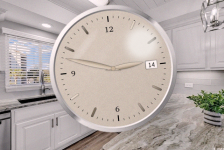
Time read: 2.48
